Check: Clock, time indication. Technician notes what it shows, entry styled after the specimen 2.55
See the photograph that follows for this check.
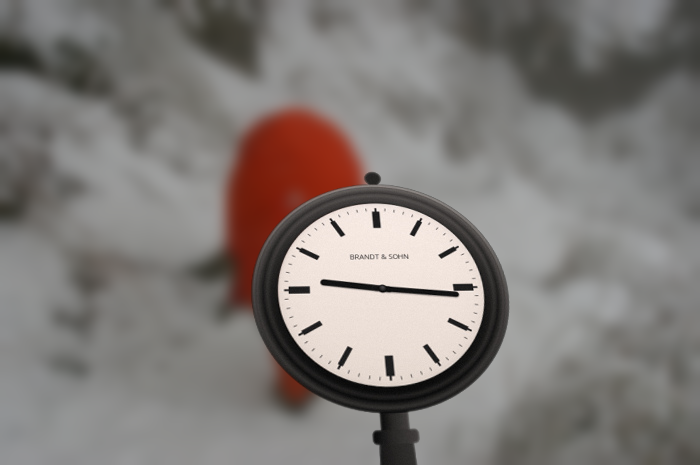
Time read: 9.16
